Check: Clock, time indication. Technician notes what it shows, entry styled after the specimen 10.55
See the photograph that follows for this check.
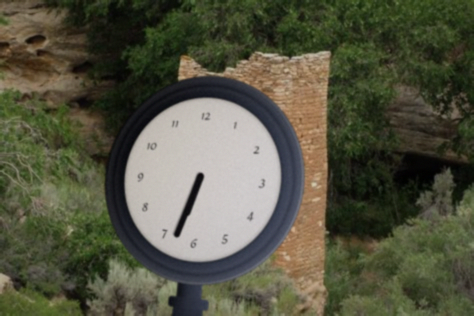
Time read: 6.33
